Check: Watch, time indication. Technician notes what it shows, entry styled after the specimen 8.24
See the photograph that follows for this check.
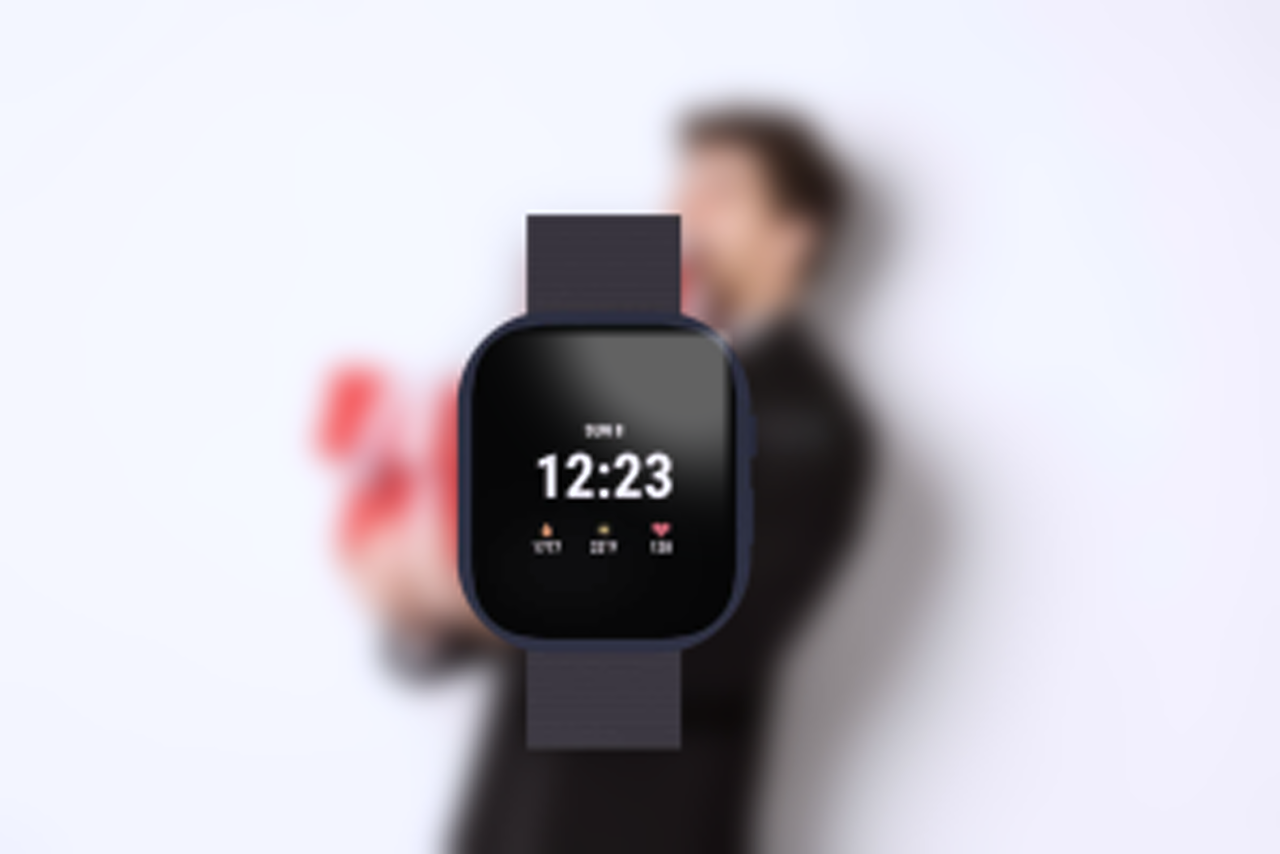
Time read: 12.23
